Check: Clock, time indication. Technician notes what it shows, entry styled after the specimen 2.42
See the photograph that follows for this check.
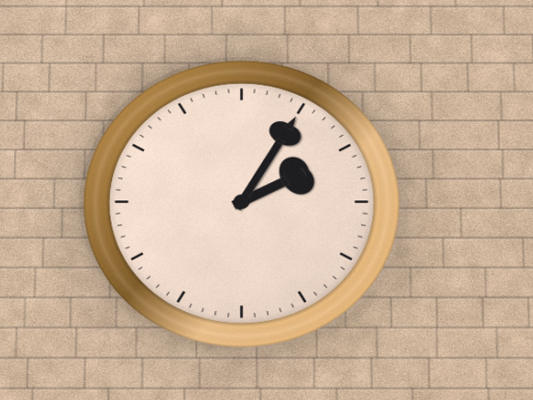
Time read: 2.05
